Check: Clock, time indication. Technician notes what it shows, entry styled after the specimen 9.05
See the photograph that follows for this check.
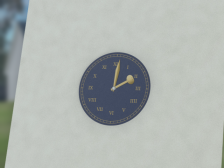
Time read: 2.01
